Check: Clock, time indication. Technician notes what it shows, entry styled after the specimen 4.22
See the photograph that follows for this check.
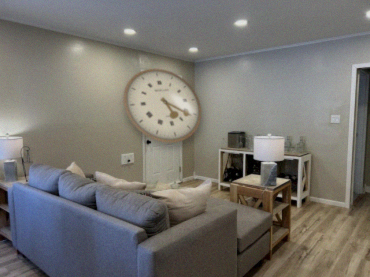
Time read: 5.21
